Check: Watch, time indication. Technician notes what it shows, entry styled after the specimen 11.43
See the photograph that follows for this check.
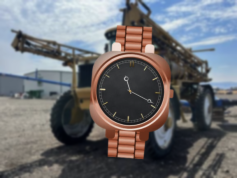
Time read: 11.19
